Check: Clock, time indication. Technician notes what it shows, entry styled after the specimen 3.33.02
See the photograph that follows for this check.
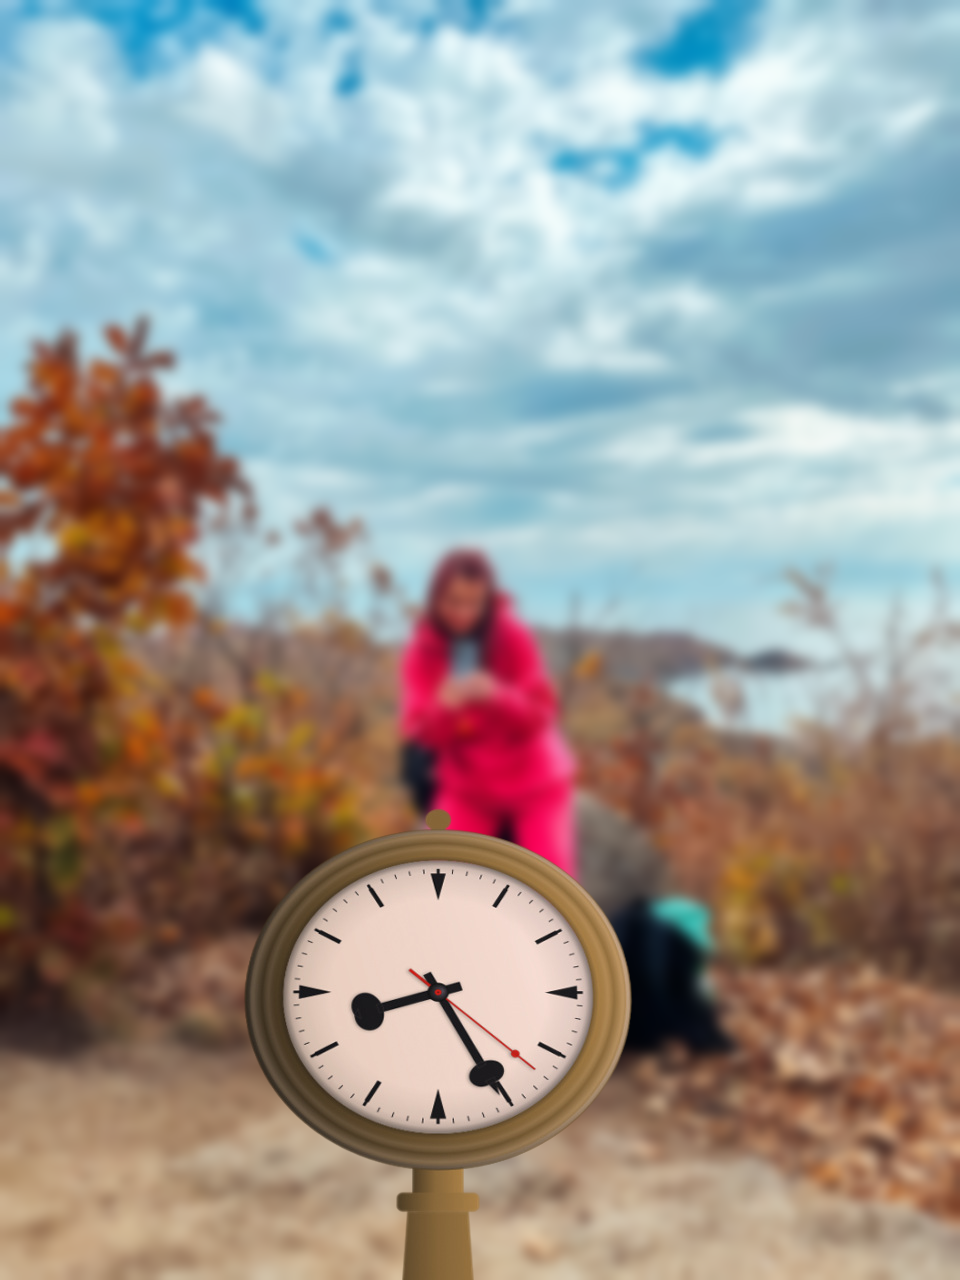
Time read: 8.25.22
